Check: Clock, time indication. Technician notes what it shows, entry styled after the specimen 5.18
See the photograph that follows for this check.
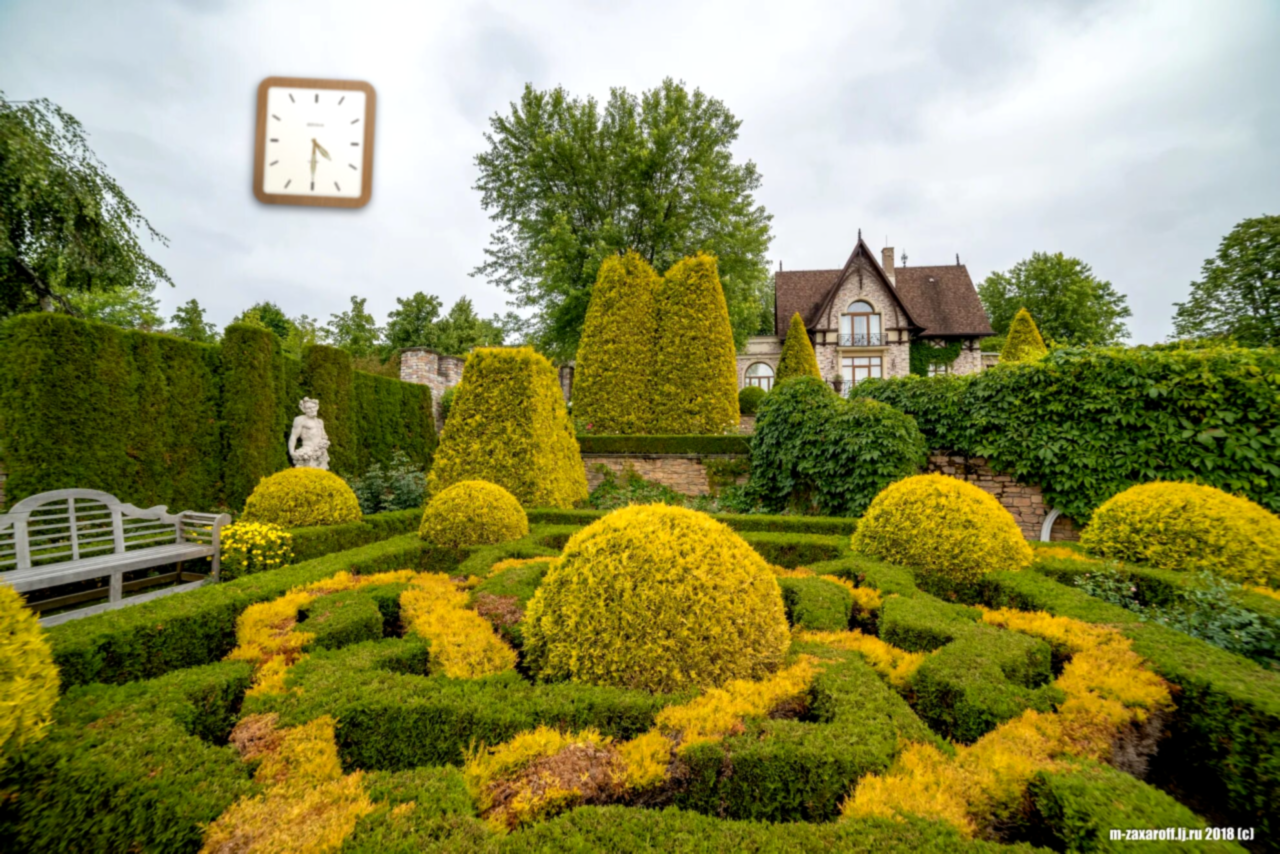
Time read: 4.30
